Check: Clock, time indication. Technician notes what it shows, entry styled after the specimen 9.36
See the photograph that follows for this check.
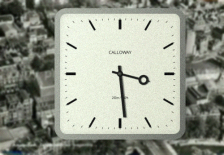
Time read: 3.29
